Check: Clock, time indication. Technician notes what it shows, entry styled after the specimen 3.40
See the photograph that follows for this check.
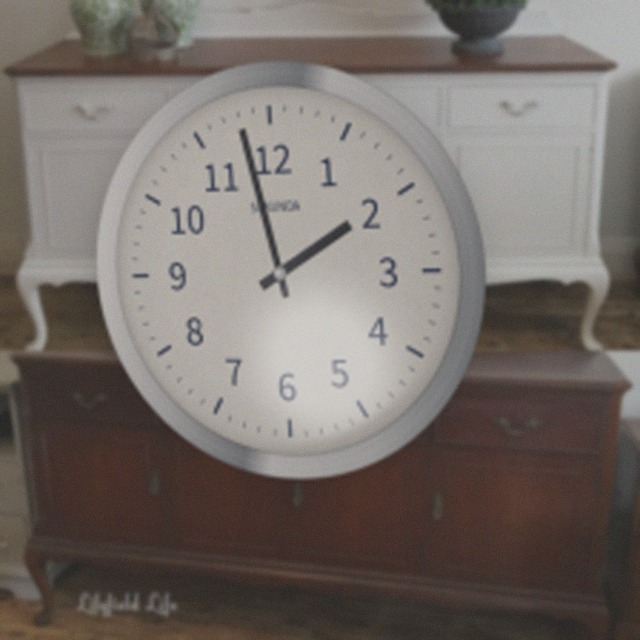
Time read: 1.58
